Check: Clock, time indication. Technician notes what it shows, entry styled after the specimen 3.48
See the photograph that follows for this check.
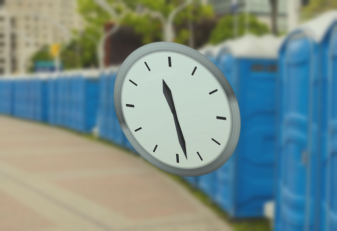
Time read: 11.28
